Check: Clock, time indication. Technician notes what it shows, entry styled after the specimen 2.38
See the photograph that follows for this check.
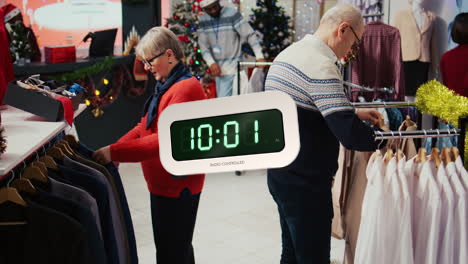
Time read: 10.01
